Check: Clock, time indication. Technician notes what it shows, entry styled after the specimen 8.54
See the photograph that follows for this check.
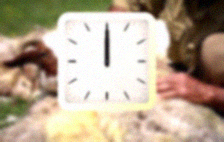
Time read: 12.00
